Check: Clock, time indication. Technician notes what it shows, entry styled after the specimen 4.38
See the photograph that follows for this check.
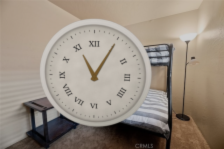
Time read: 11.05
